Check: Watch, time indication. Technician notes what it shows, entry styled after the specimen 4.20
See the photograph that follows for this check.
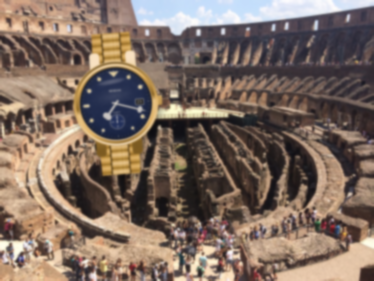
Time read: 7.18
